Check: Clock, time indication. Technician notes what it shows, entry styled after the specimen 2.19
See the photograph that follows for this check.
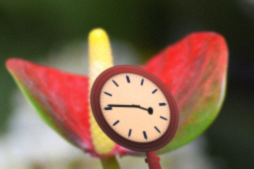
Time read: 3.46
